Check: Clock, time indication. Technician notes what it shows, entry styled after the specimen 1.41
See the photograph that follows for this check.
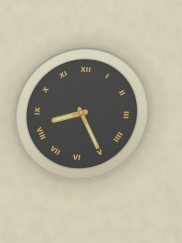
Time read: 8.25
